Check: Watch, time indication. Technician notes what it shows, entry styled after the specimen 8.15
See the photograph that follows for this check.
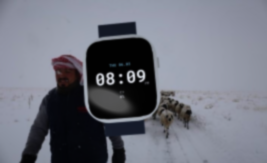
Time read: 8.09
